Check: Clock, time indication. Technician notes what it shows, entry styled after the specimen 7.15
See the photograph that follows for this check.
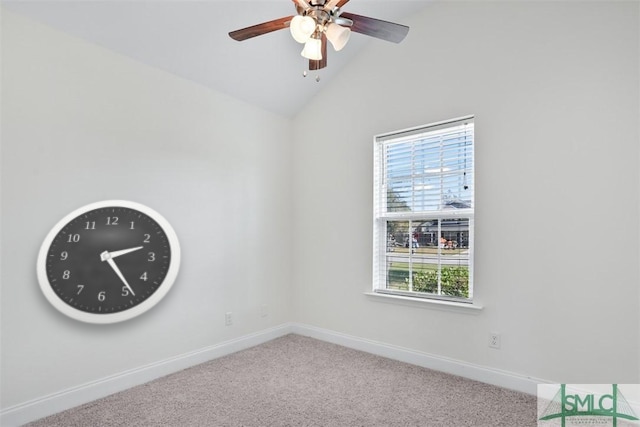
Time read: 2.24
